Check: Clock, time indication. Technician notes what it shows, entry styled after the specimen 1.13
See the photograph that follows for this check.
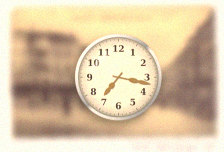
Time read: 7.17
